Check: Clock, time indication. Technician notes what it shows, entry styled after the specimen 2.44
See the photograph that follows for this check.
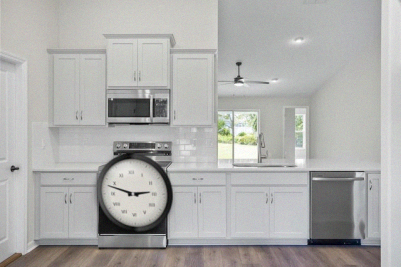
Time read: 2.48
